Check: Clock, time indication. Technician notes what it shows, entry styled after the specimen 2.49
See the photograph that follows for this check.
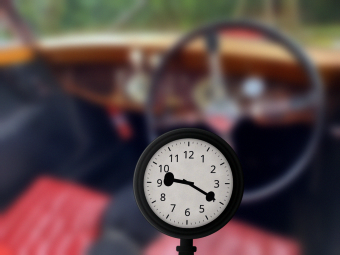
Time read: 9.20
